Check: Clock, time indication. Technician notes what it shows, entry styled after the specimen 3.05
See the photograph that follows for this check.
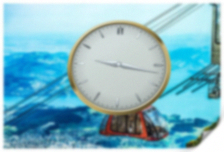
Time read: 9.17
